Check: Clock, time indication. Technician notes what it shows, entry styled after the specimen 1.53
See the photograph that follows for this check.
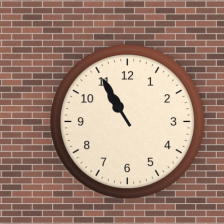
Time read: 10.55
